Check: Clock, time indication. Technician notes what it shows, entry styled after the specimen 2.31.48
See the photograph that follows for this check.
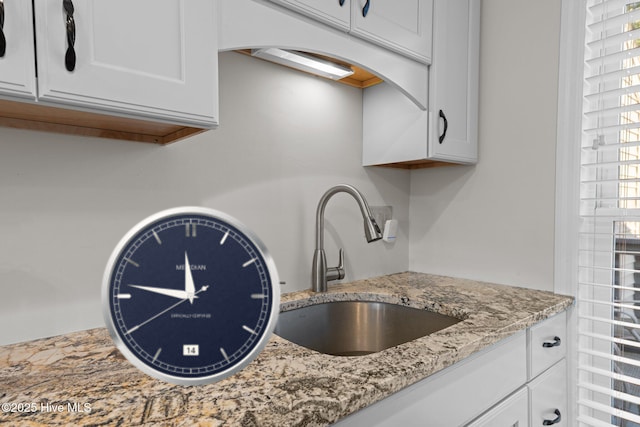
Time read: 11.46.40
